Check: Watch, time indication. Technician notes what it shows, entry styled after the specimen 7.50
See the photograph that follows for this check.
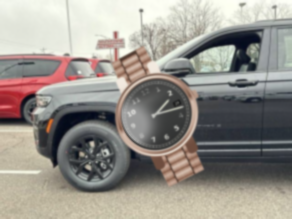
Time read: 2.17
